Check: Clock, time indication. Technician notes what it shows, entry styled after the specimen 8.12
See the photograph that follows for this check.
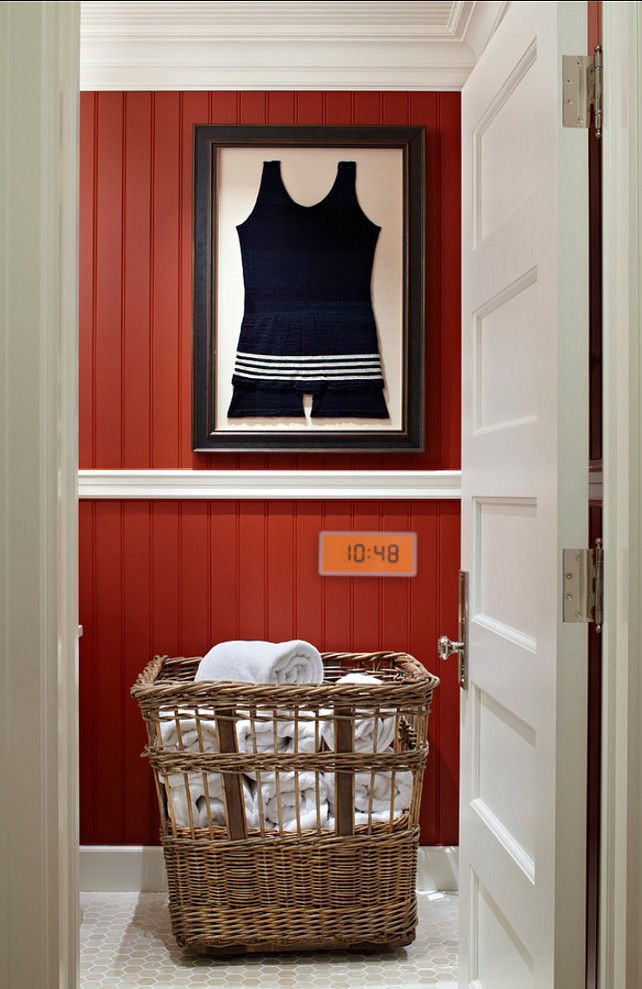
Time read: 10.48
